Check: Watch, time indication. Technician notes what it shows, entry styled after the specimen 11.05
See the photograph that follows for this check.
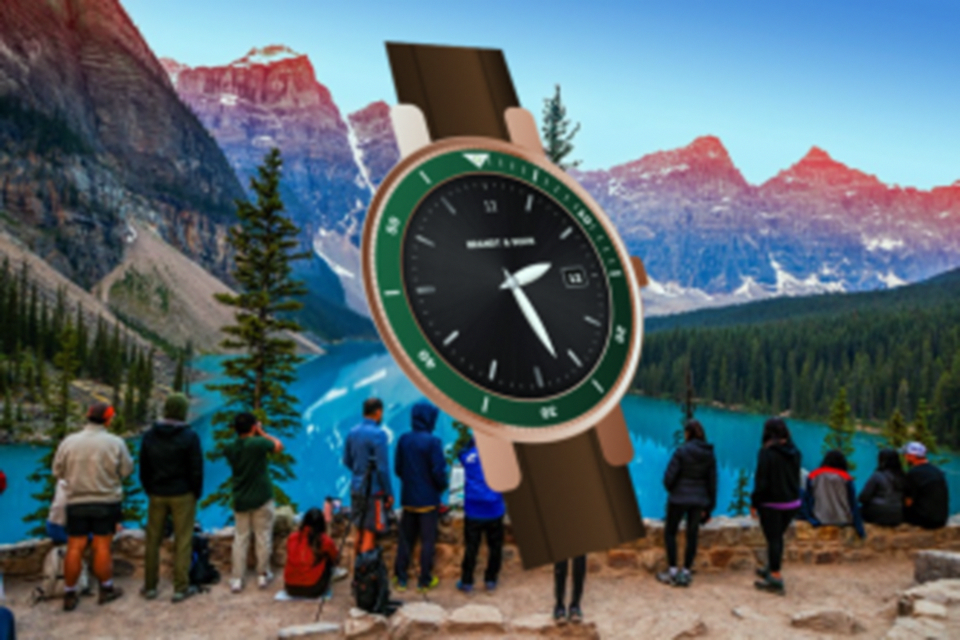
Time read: 2.27
